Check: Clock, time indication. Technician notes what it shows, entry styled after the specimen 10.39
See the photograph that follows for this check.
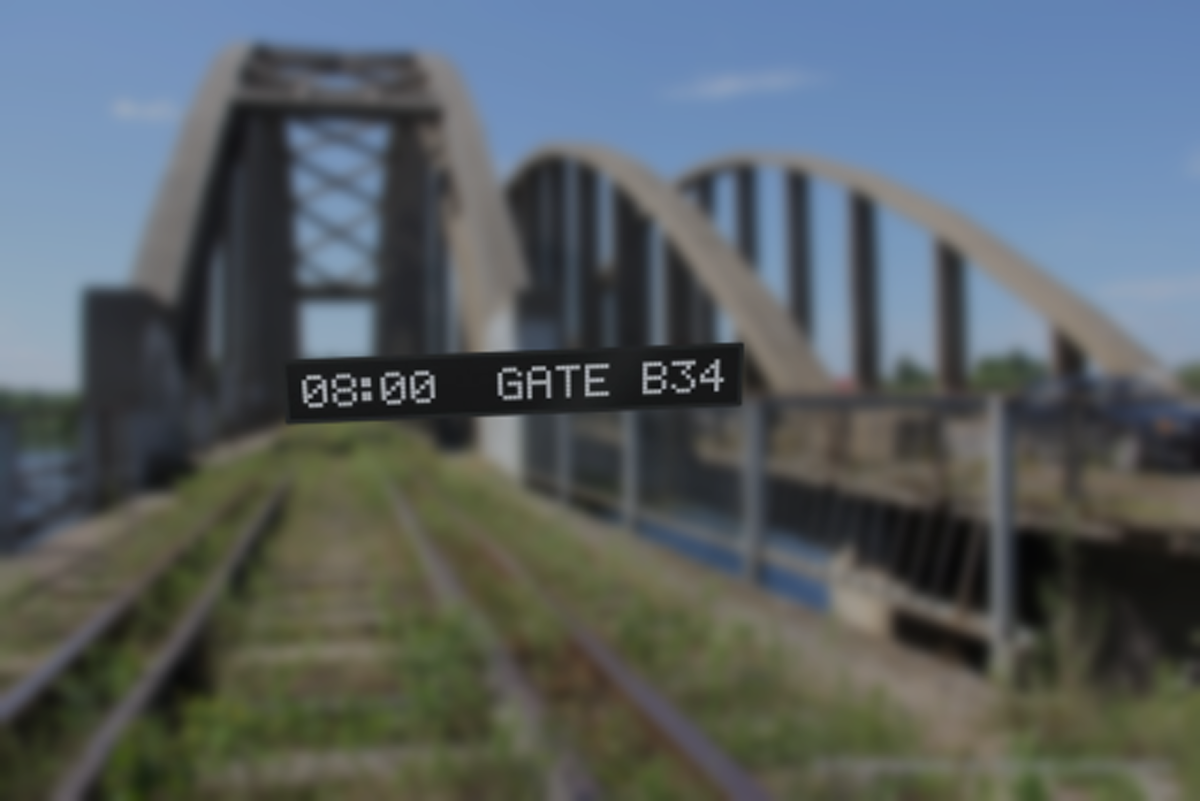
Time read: 8.00
